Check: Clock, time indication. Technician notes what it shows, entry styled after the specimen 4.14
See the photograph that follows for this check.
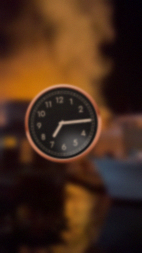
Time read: 7.15
